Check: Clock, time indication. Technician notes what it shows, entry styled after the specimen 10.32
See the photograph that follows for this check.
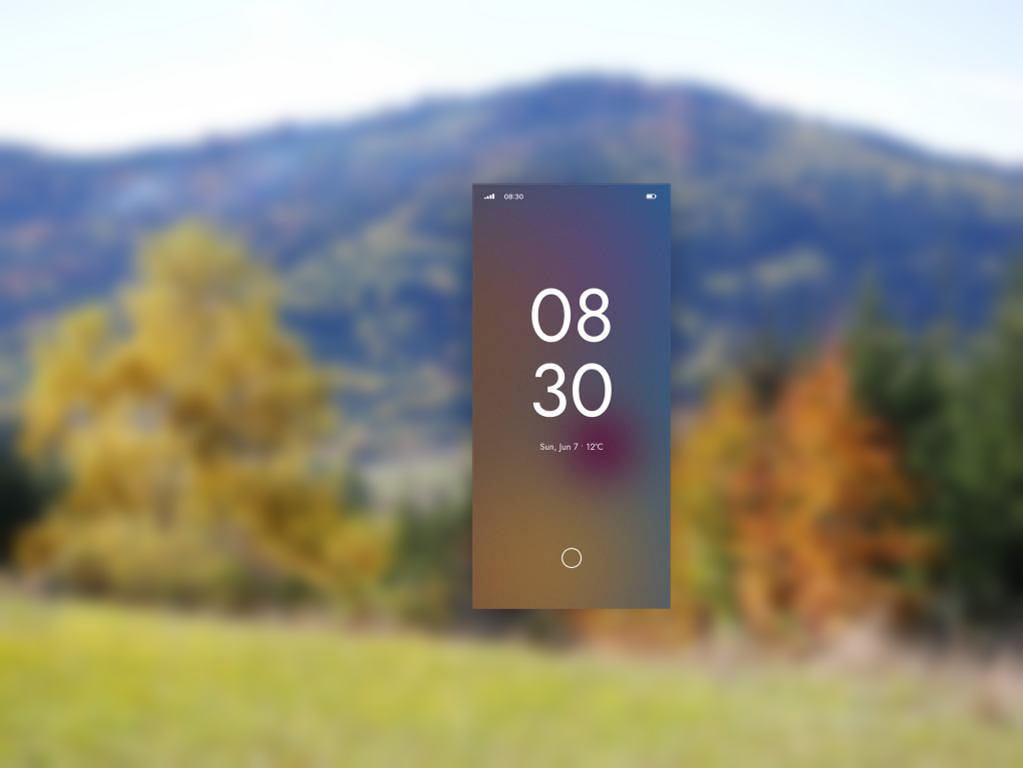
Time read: 8.30
